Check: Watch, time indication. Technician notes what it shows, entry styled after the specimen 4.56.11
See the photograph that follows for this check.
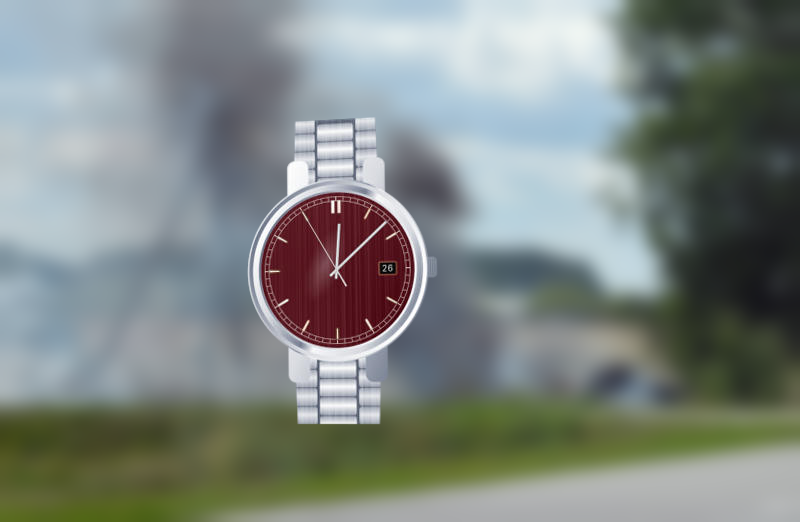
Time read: 12.07.55
